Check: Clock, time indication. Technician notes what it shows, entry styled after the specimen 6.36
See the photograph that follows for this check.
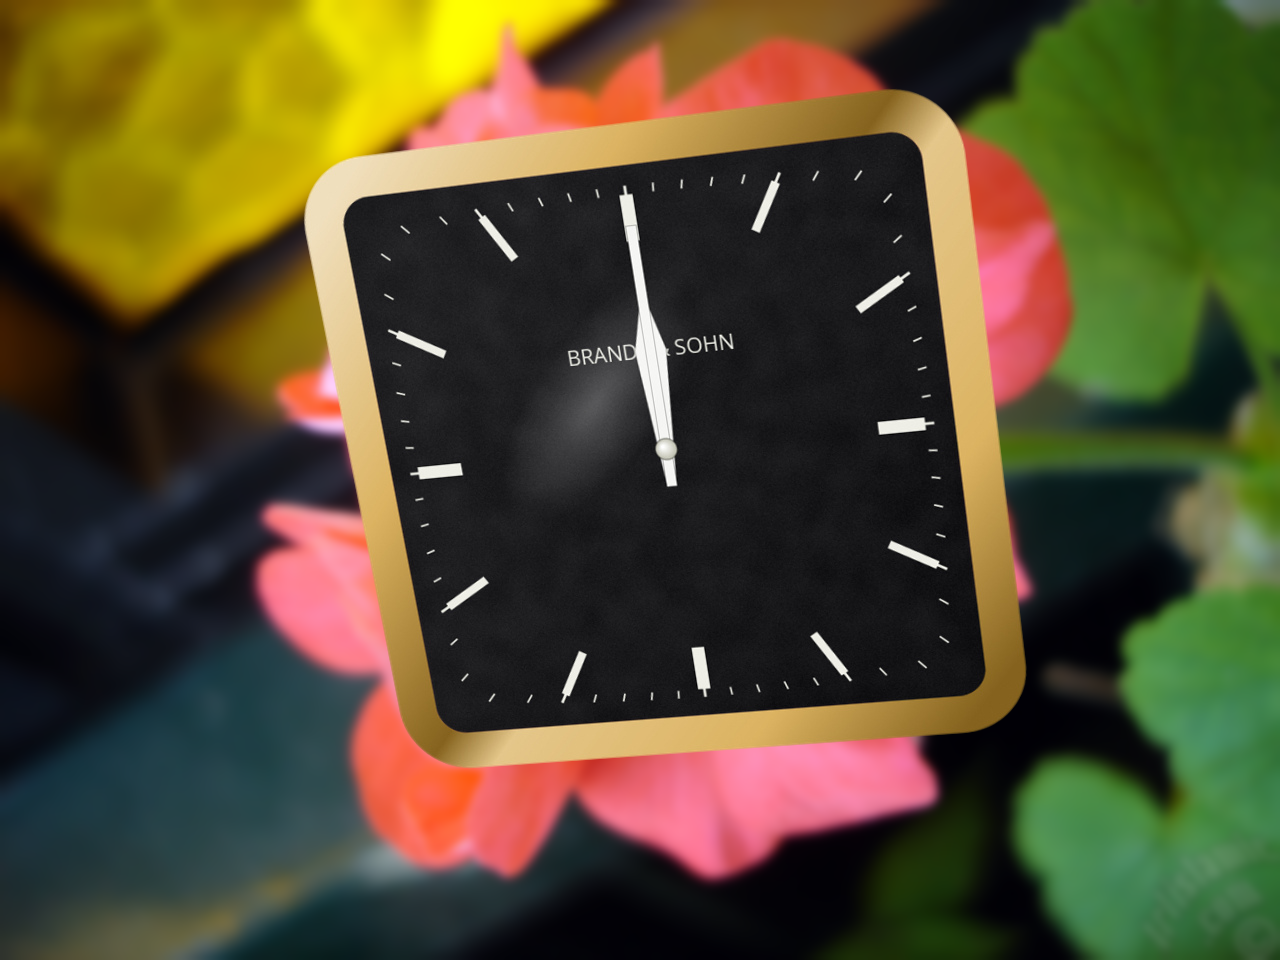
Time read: 12.00
